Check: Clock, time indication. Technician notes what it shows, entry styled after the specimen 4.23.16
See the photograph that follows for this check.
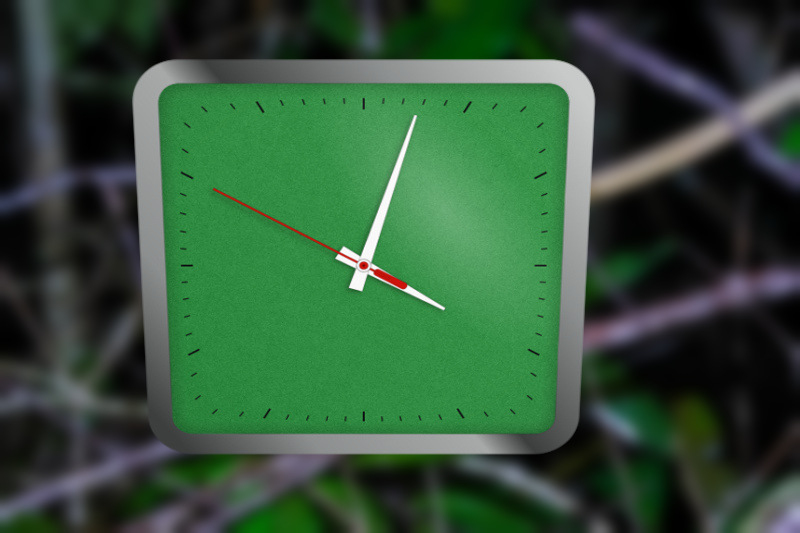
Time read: 4.02.50
